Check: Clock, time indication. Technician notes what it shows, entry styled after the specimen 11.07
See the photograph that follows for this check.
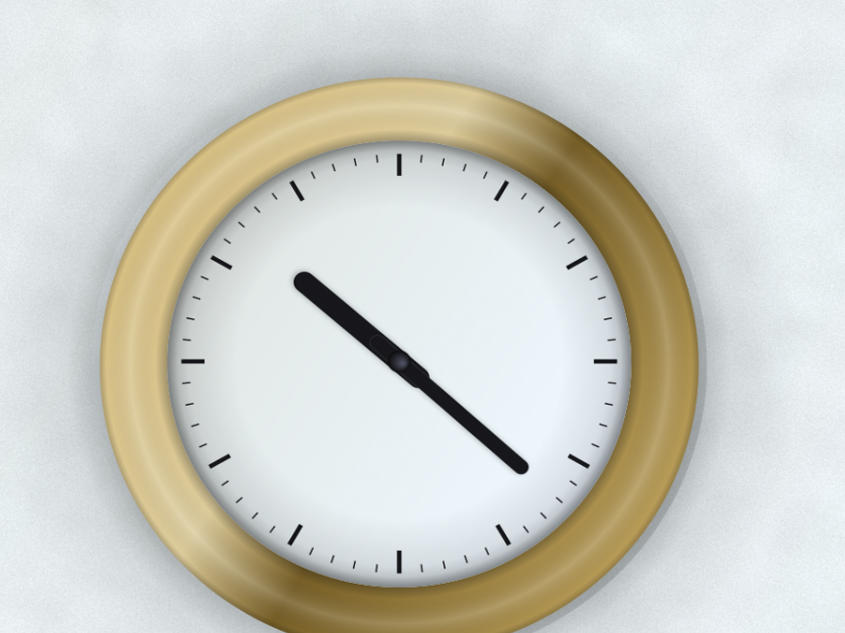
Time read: 10.22
